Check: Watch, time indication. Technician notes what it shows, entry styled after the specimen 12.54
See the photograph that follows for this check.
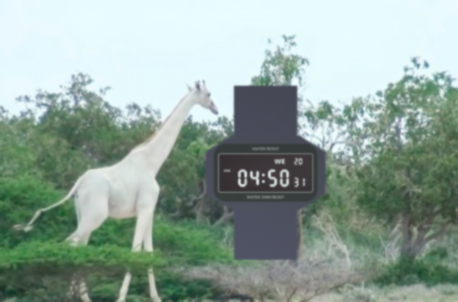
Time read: 4.50
